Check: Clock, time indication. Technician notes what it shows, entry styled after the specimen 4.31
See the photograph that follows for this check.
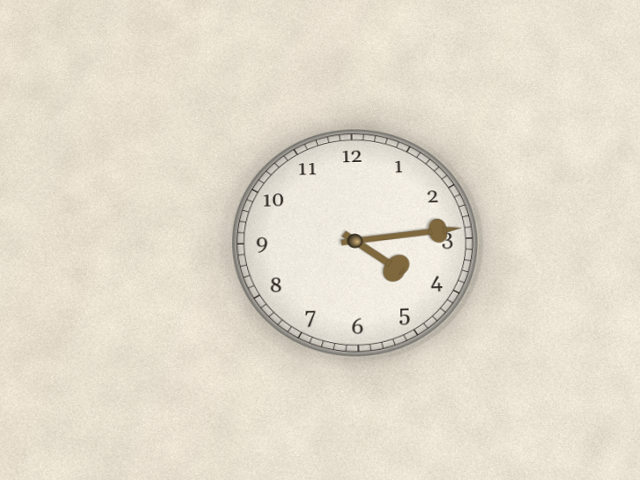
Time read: 4.14
